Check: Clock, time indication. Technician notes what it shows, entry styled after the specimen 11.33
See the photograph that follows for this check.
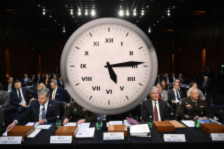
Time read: 5.14
